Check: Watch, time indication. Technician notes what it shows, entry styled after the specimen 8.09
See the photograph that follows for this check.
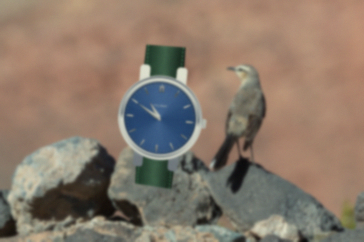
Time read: 10.50
